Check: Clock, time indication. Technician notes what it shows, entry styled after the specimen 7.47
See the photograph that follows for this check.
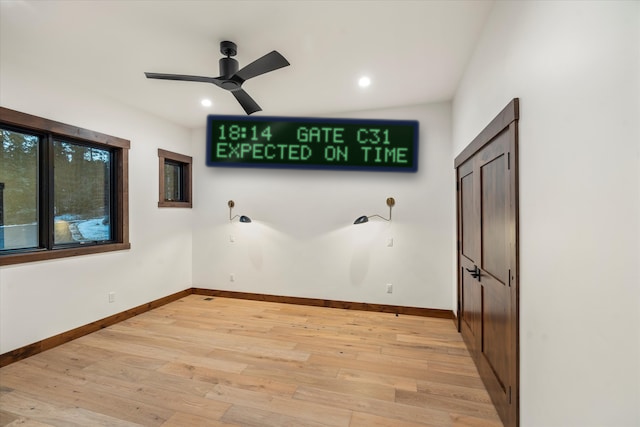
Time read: 18.14
